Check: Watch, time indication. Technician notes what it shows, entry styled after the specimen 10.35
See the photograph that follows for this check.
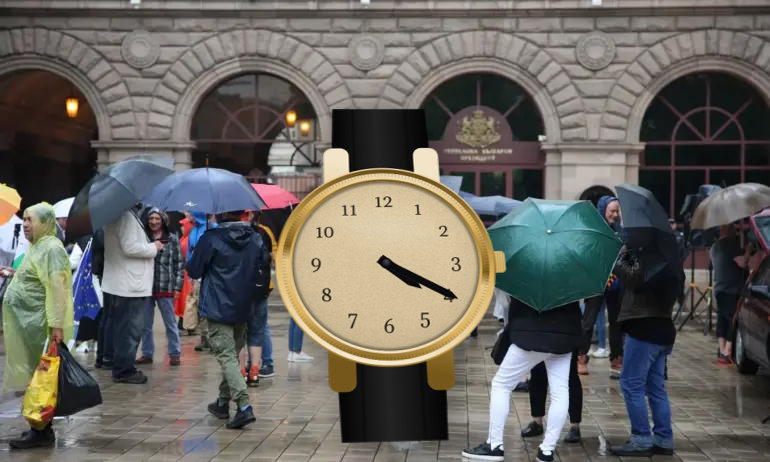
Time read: 4.20
